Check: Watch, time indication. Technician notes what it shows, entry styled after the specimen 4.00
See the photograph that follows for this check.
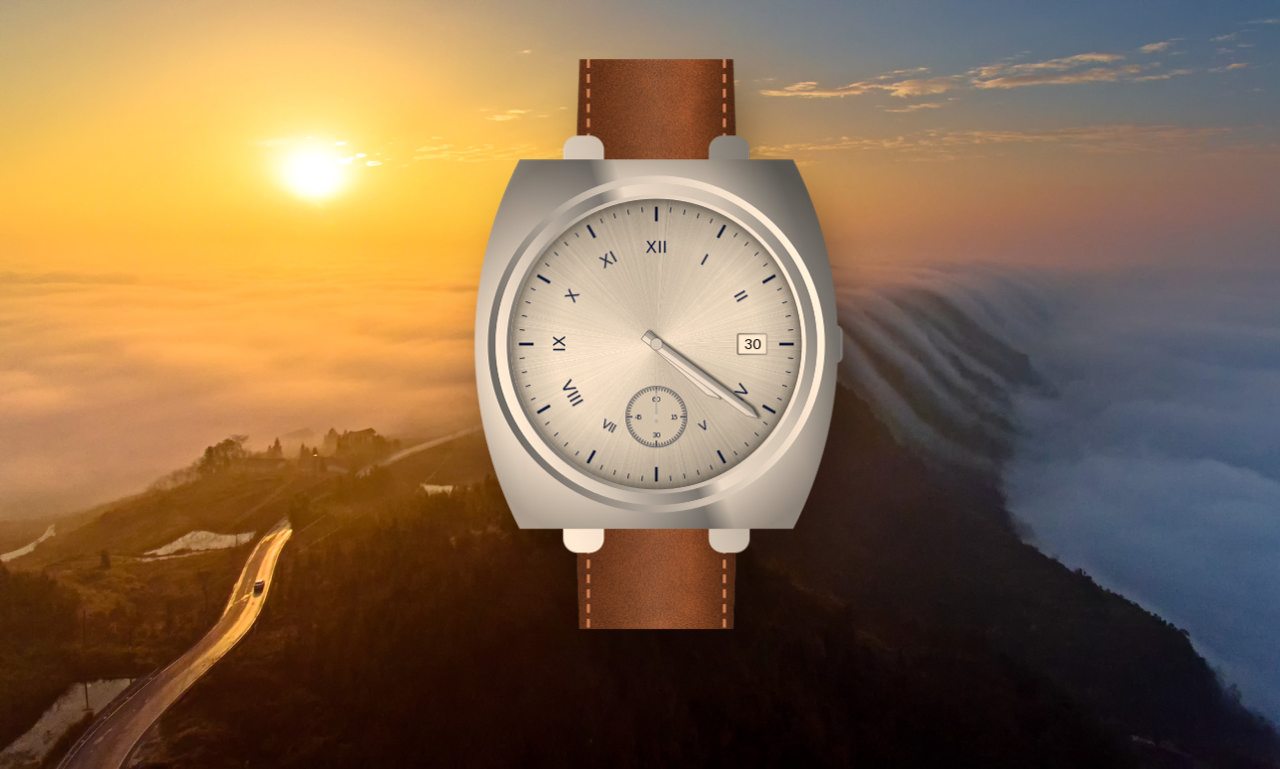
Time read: 4.21
